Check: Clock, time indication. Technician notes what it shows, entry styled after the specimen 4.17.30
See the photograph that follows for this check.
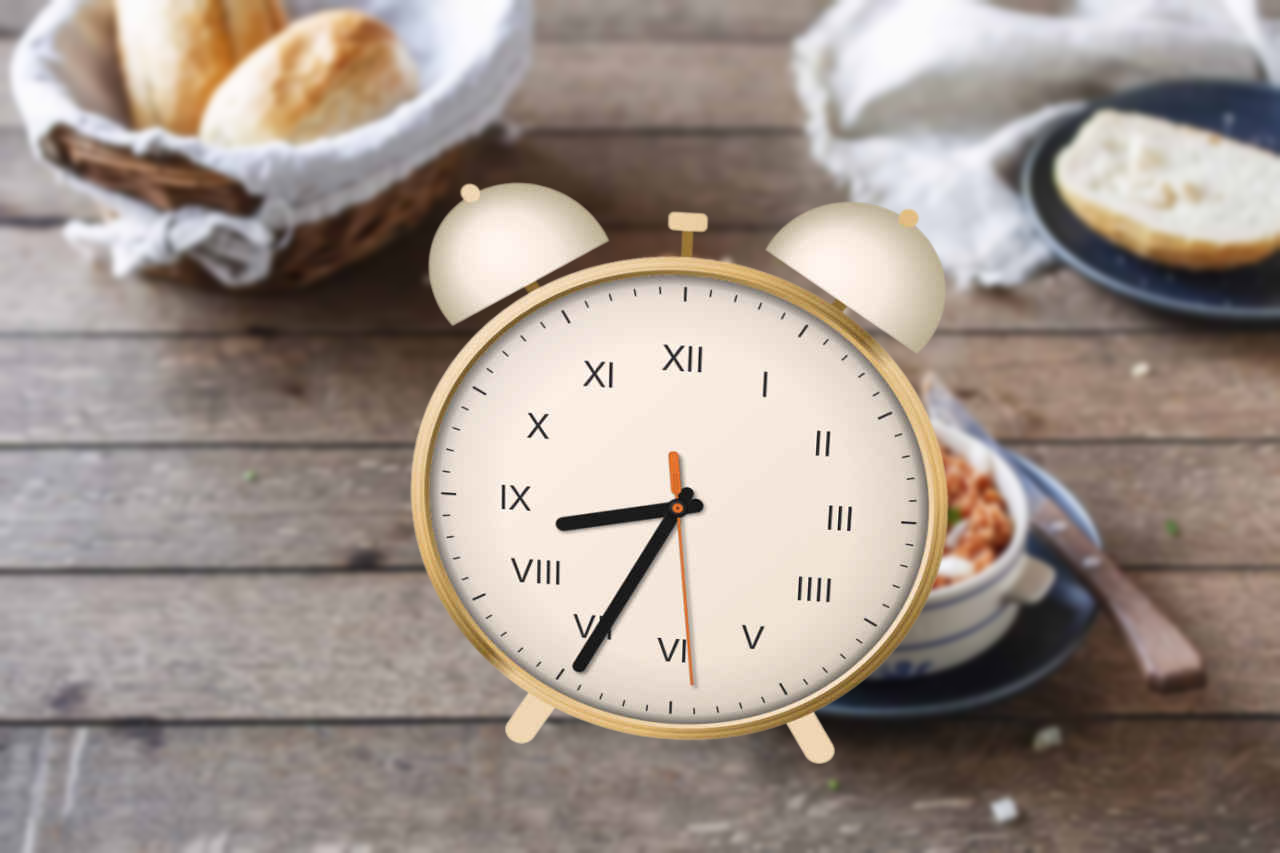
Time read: 8.34.29
